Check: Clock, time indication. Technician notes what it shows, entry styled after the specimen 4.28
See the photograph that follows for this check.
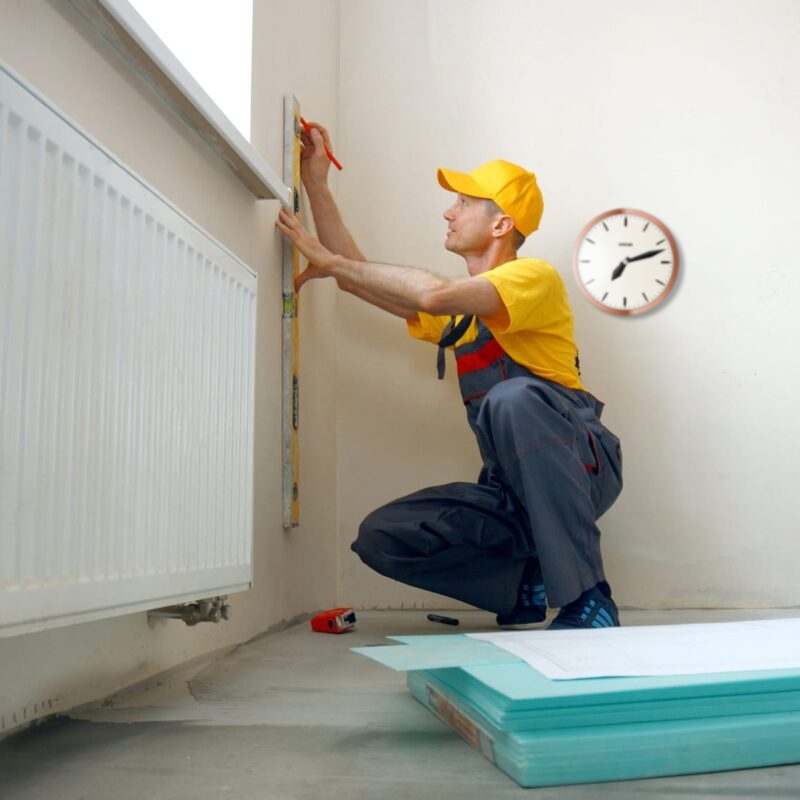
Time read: 7.12
